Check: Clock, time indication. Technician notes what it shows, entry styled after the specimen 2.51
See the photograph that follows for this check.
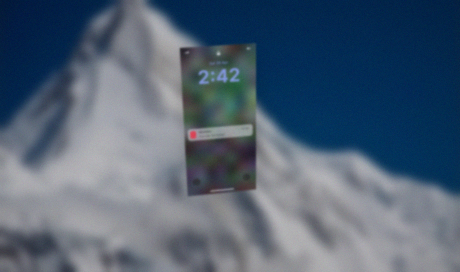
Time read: 2.42
